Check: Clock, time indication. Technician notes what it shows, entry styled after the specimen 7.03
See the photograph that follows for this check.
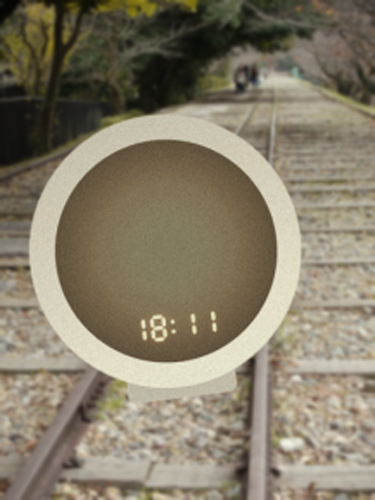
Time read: 18.11
